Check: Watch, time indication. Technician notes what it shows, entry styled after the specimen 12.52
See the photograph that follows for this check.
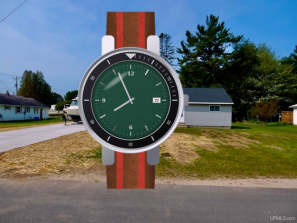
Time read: 7.56
